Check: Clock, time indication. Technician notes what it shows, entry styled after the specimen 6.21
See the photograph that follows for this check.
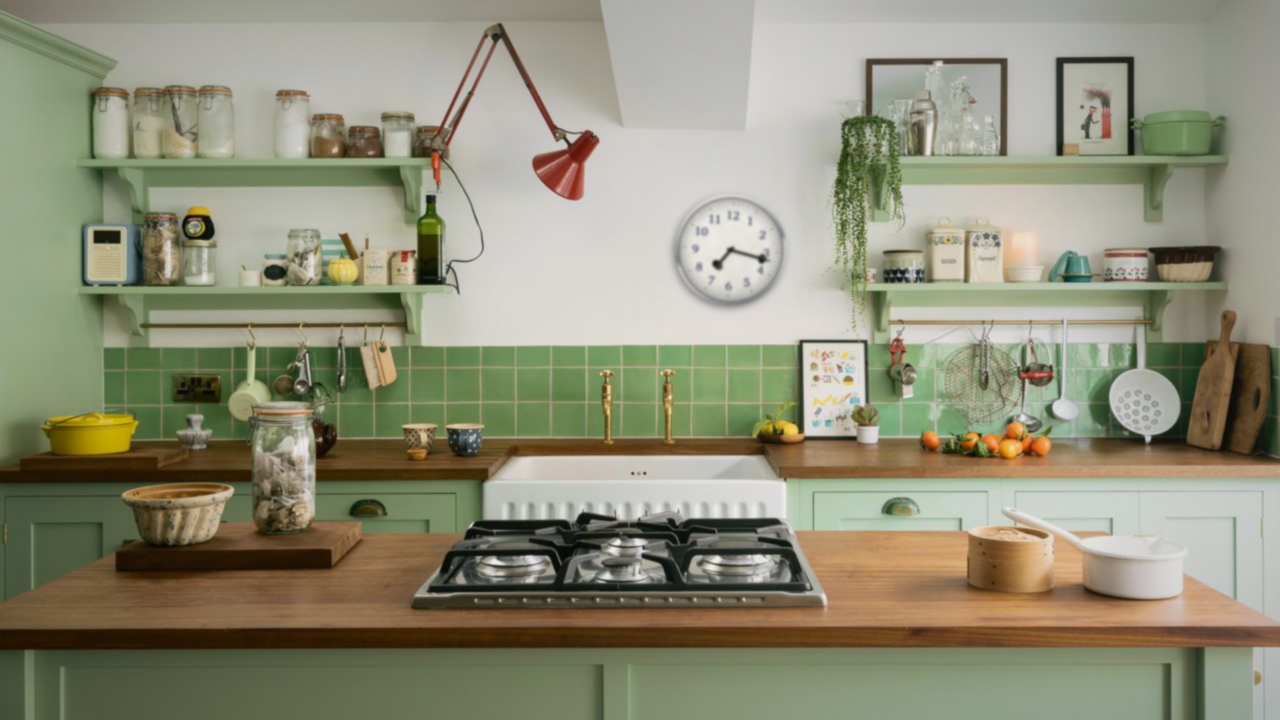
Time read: 7.17
